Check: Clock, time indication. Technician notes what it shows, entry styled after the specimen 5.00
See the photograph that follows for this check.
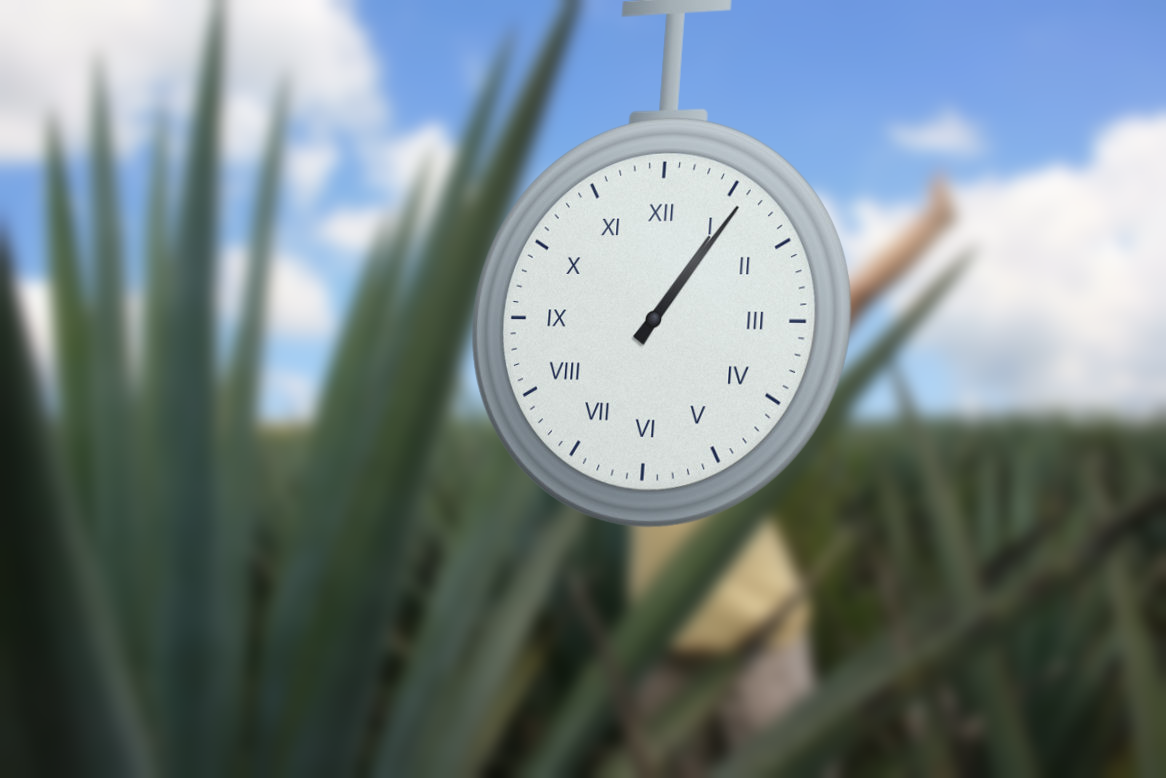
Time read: 1.06
